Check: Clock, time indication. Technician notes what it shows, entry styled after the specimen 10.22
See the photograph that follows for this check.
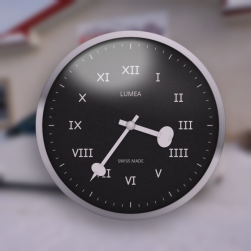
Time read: 3.36
